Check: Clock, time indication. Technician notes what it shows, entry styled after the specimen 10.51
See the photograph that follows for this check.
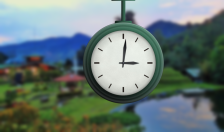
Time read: 3.01
